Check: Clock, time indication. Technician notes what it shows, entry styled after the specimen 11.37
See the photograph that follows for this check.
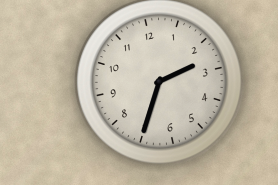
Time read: 2.35
